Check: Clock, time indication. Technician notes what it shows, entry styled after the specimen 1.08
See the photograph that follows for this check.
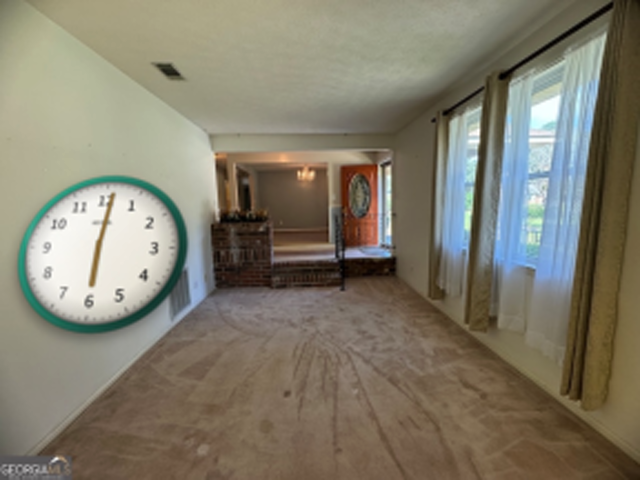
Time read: 6.01
